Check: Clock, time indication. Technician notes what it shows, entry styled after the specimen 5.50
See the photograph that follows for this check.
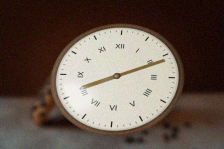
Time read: 8.11
